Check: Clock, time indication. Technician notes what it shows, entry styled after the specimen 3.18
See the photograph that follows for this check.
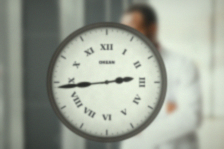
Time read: 2.44
